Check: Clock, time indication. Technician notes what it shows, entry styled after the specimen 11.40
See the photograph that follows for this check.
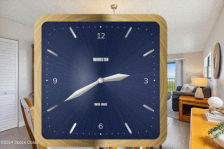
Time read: 2.40
